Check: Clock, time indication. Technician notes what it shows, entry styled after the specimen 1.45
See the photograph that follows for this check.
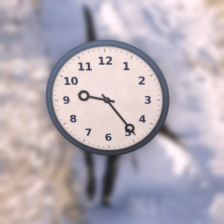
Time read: 9.24
